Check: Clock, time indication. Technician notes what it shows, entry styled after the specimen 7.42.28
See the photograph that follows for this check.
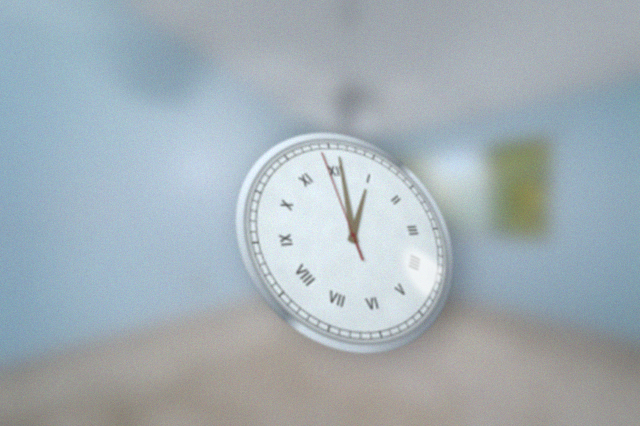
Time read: 1.00.59
